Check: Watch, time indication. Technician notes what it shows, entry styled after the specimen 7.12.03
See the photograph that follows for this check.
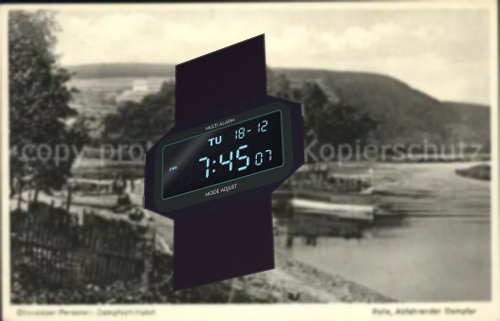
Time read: 7.45.07
